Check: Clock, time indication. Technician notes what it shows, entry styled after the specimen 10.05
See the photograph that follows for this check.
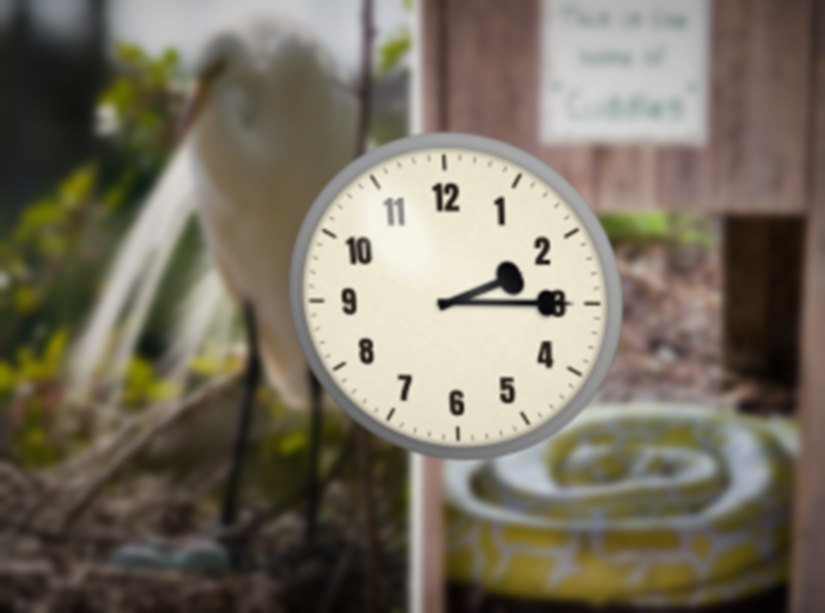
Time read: 2.15
